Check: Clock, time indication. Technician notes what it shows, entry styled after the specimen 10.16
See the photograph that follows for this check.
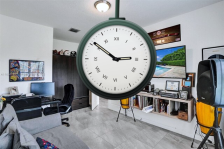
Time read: 2.51
